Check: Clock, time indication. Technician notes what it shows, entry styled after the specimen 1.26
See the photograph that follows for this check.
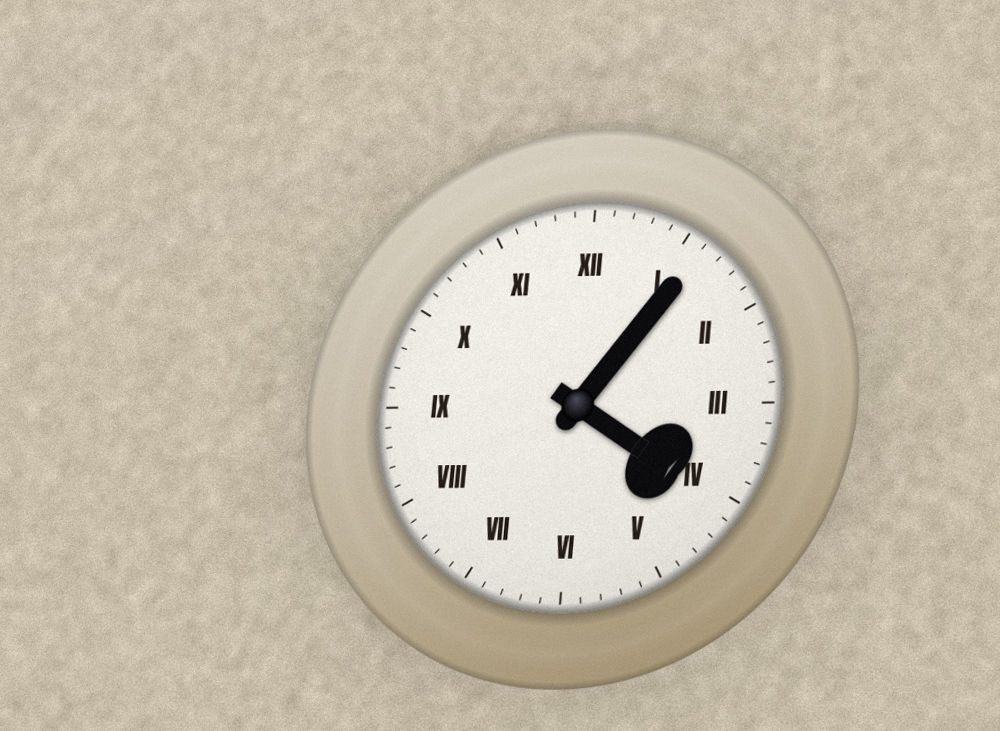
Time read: 4.06
